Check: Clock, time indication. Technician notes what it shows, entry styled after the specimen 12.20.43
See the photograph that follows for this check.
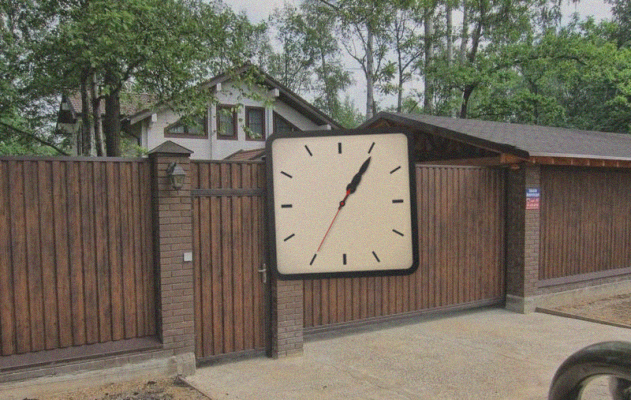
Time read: 1.05.35
